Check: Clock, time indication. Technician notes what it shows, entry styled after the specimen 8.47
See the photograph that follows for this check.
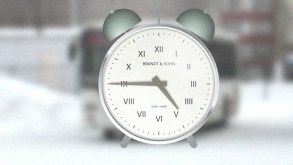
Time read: 4.45
